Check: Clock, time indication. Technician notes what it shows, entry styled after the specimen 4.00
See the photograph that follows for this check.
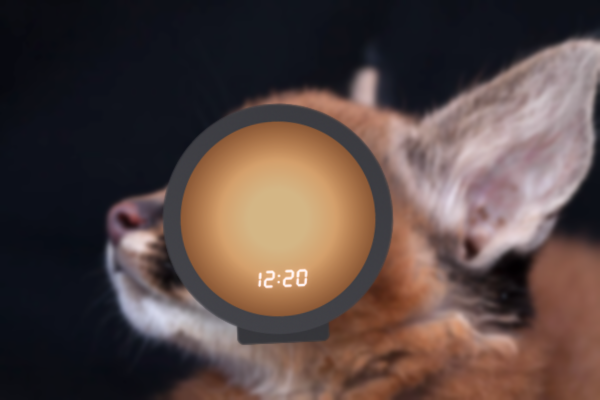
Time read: 12.20
